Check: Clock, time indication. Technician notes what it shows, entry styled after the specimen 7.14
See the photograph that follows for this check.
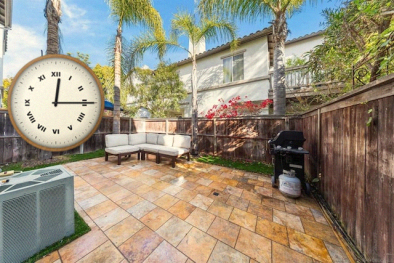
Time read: 12.15
